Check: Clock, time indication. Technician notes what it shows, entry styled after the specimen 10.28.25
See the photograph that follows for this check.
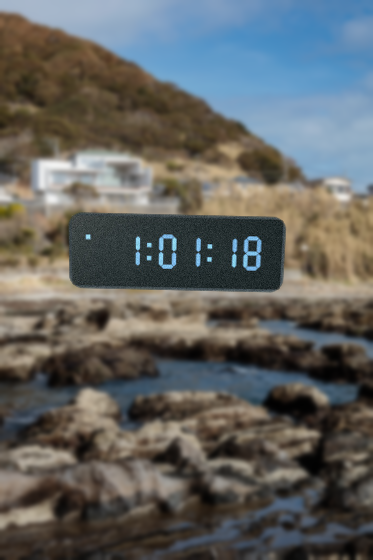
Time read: 1.01.18
